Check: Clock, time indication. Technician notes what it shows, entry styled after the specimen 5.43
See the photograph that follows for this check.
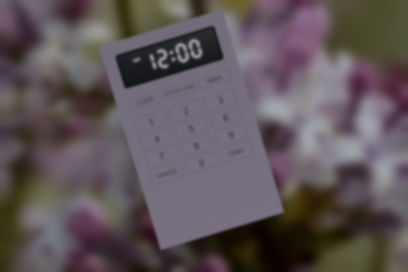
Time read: 12.00
